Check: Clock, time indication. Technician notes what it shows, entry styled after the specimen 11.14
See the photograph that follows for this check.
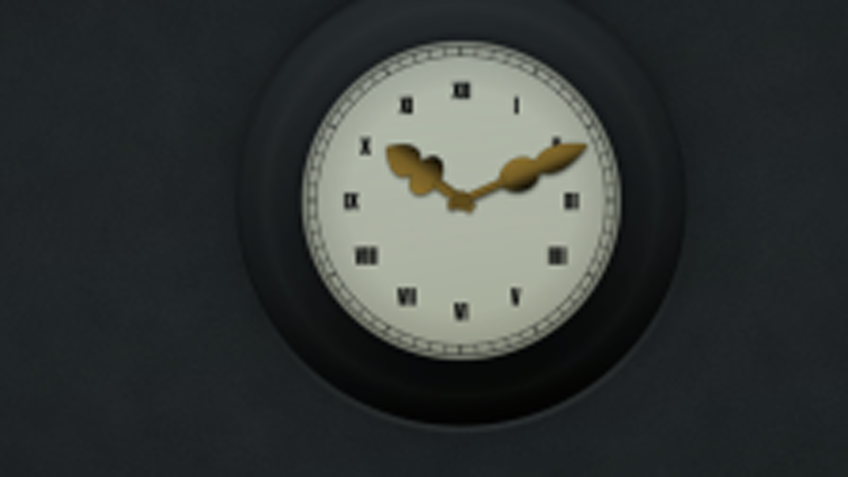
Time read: 10.11
